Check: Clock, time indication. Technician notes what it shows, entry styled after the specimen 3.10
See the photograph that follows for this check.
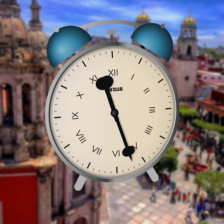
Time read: 11.27
